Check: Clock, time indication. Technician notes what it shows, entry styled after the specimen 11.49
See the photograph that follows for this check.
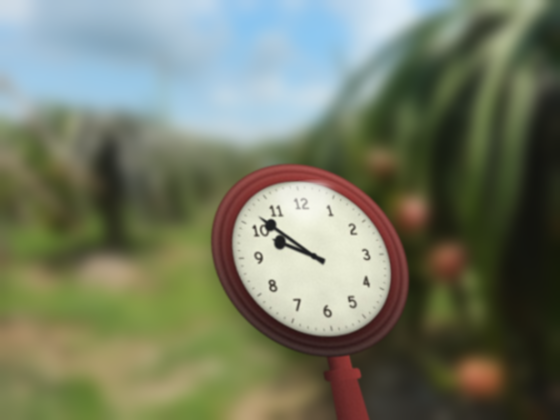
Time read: 9.52
